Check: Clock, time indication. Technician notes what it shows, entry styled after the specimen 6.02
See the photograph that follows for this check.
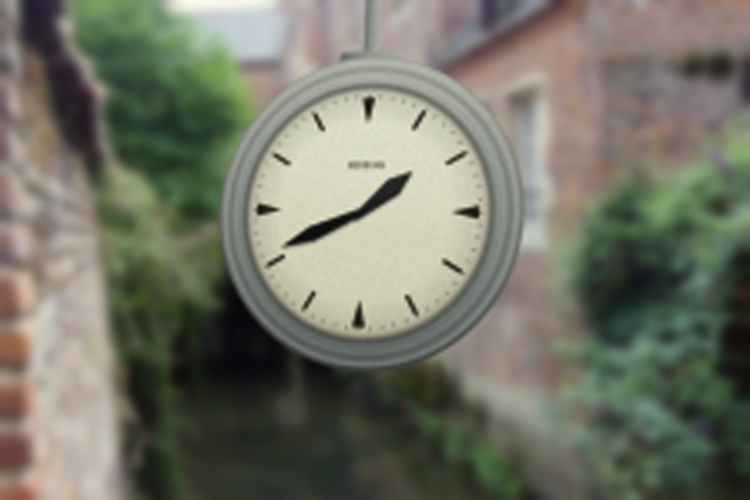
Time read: 1.41
